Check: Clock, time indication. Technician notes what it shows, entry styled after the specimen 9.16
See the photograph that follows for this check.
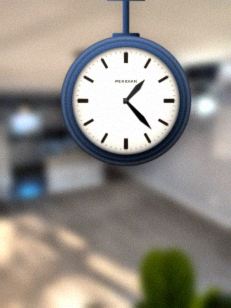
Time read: 1.23
